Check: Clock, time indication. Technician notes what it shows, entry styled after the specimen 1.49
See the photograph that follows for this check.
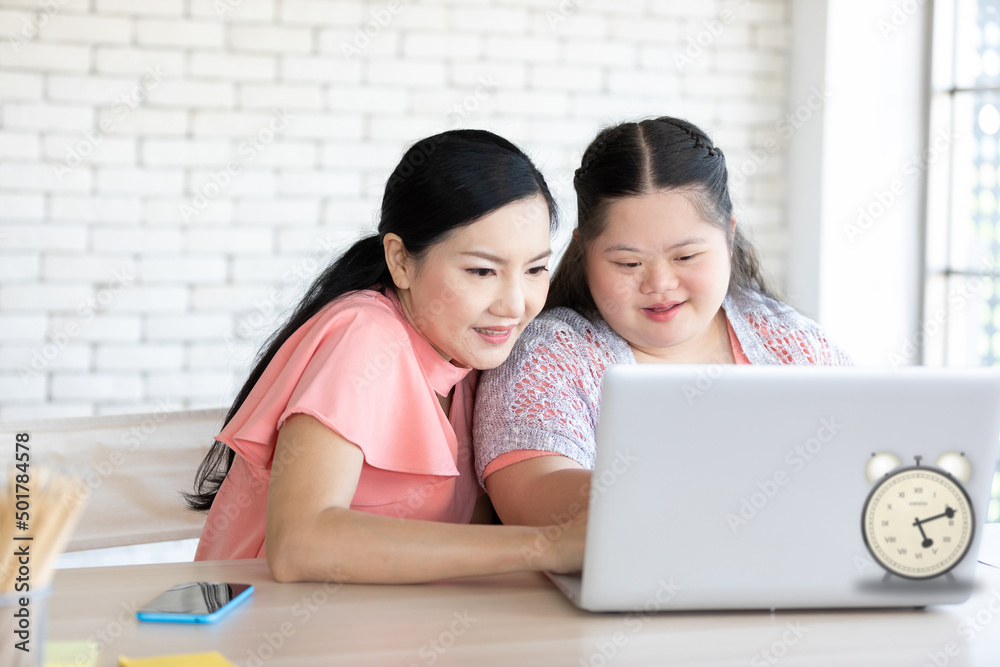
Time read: 5.12
